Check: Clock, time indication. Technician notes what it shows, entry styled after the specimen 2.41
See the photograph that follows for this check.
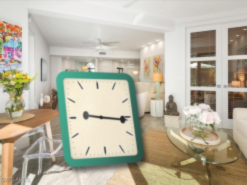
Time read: 9.16
